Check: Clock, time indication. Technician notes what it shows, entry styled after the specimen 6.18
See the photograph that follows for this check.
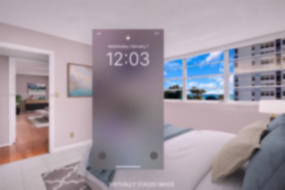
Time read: 12.03
